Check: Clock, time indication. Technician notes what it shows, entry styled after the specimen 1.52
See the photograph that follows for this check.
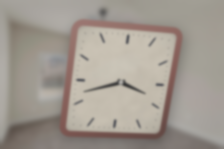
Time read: 3.42
